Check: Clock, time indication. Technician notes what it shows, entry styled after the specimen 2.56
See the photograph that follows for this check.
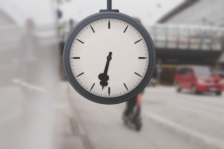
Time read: 6.32
